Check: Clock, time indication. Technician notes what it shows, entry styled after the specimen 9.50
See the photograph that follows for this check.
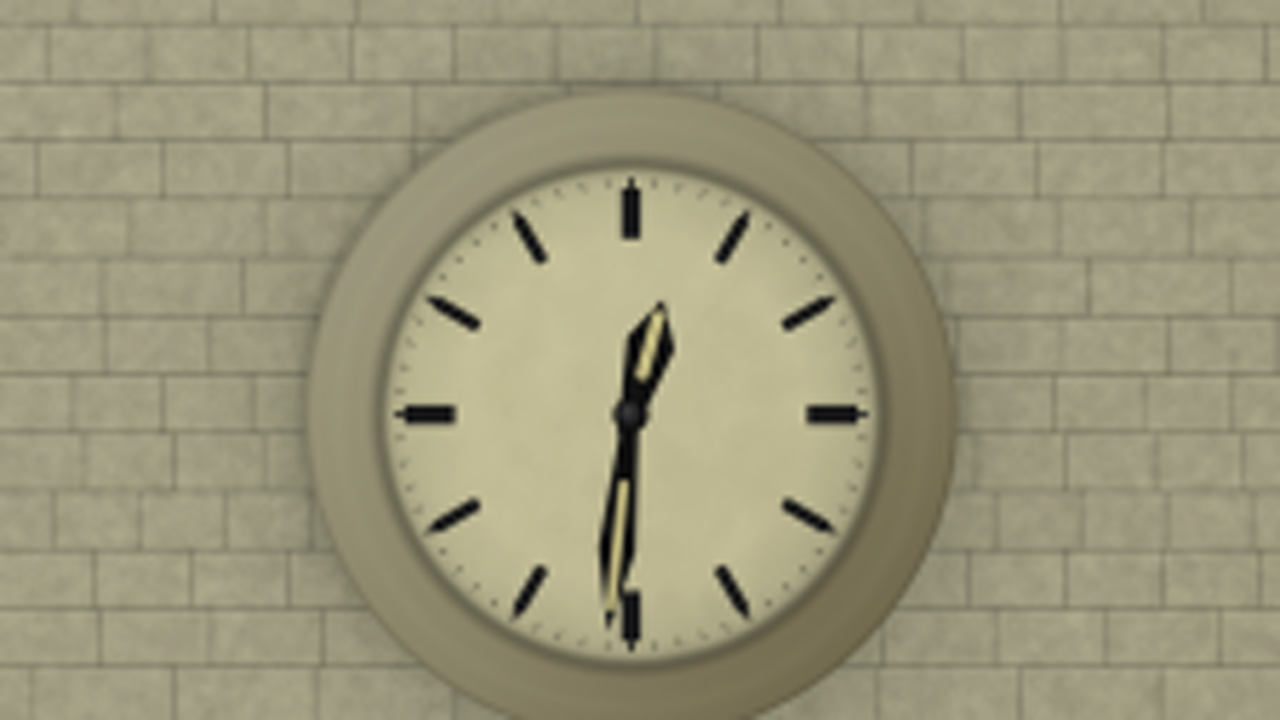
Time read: 12.31
